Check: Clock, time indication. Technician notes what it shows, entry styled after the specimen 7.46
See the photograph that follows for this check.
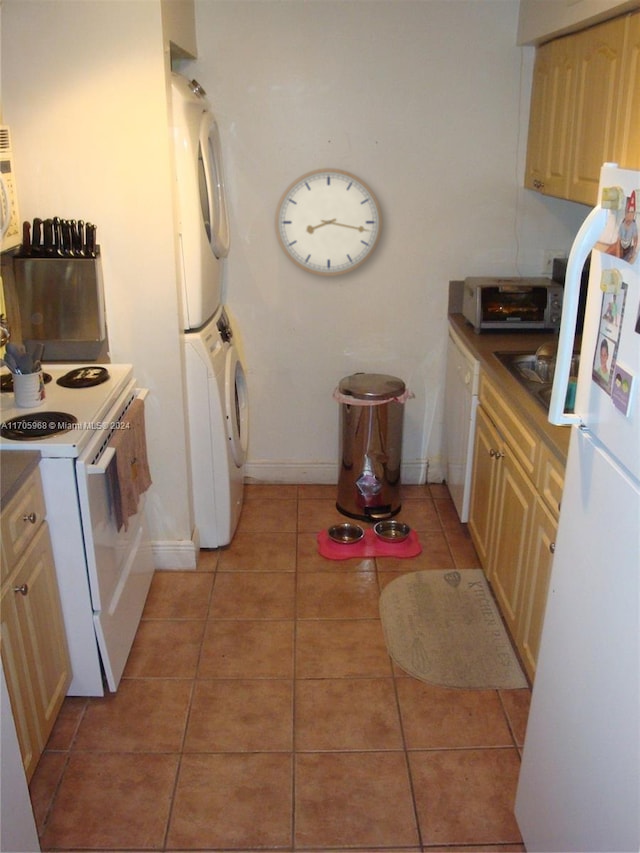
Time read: 8.17
